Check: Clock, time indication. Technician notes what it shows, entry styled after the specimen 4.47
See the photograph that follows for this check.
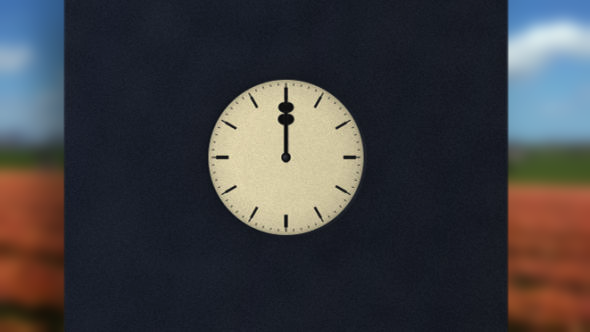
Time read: 12.00
